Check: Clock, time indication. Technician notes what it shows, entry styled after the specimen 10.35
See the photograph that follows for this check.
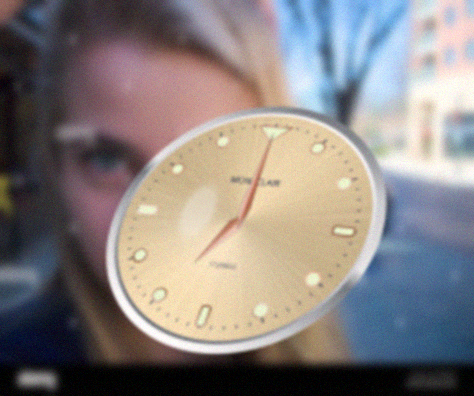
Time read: 7.00
